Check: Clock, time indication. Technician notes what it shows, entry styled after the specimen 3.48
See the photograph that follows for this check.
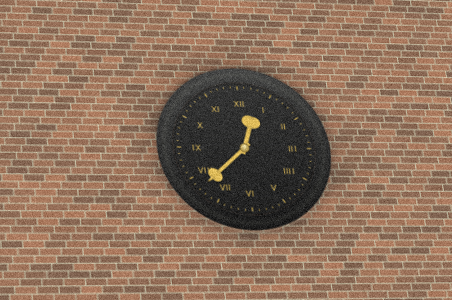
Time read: 12.38
